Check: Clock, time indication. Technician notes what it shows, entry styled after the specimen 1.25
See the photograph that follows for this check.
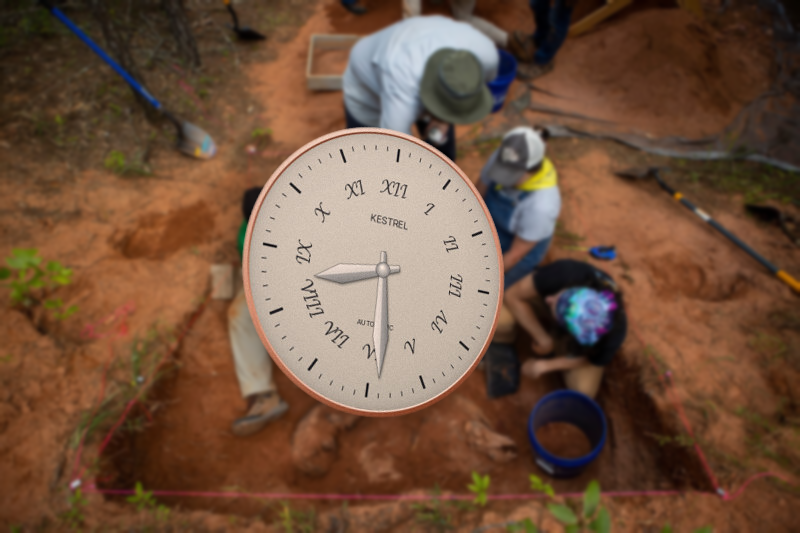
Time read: 8.29
